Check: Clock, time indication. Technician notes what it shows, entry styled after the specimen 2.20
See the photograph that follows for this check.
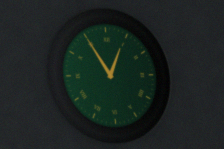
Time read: 12.55
